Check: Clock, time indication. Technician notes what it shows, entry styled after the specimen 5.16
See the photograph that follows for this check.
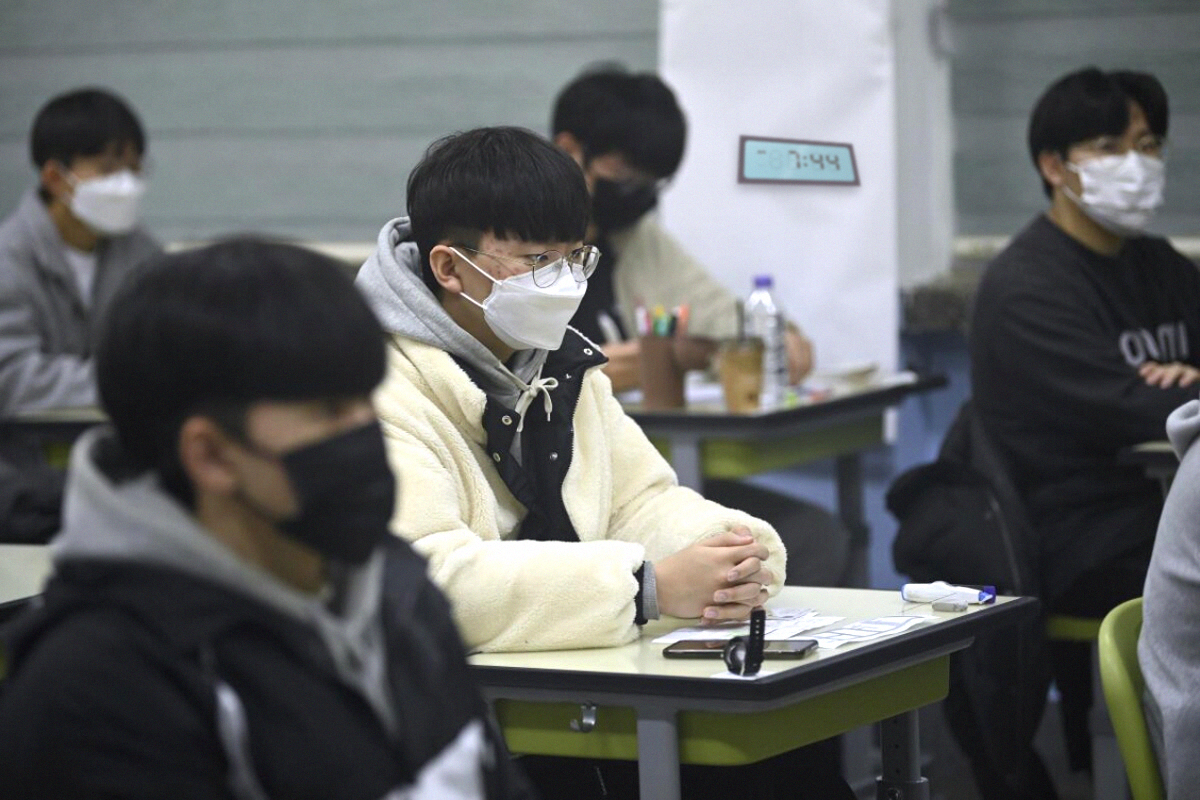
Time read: 7.44
